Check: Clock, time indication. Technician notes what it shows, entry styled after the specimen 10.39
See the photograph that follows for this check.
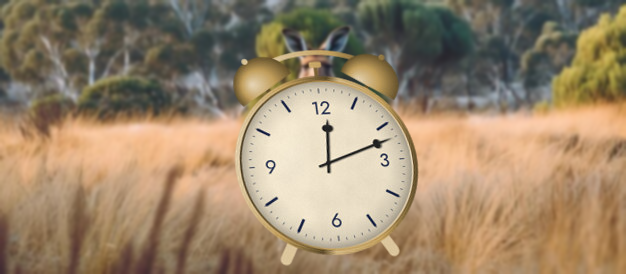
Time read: 12.12
